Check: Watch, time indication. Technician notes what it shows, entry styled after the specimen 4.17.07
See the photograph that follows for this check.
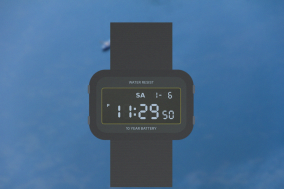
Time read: 11.29.50
